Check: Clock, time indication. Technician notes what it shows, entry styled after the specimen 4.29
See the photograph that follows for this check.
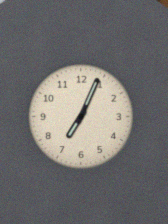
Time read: 7.04
